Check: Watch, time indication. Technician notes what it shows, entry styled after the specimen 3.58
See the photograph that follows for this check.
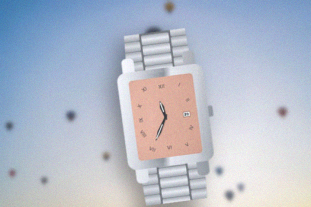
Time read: 11.35
